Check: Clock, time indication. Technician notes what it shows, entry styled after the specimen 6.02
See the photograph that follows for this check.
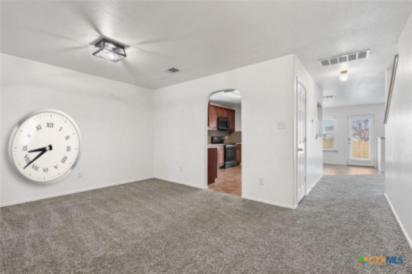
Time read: 8.38
